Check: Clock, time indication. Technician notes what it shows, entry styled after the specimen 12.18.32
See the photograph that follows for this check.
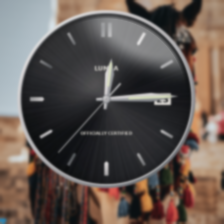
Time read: 12.14.37
